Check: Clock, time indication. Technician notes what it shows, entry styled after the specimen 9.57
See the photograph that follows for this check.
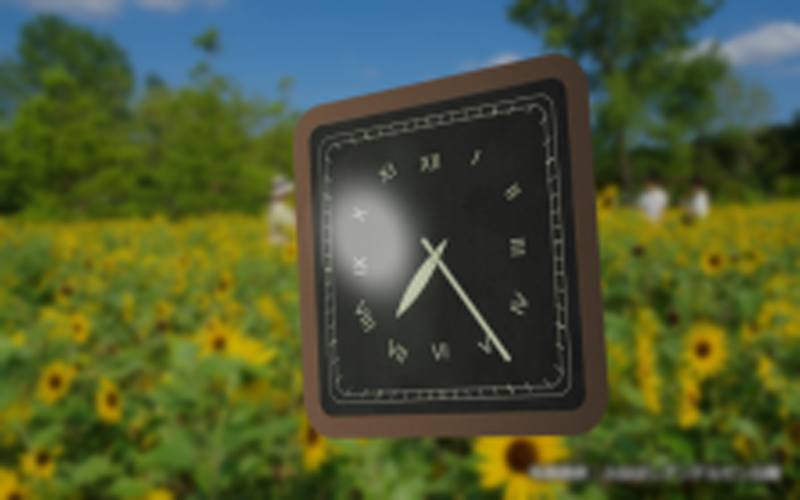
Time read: 7.24
